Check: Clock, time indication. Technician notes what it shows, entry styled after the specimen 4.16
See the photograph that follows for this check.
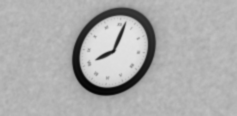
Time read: 8.02
